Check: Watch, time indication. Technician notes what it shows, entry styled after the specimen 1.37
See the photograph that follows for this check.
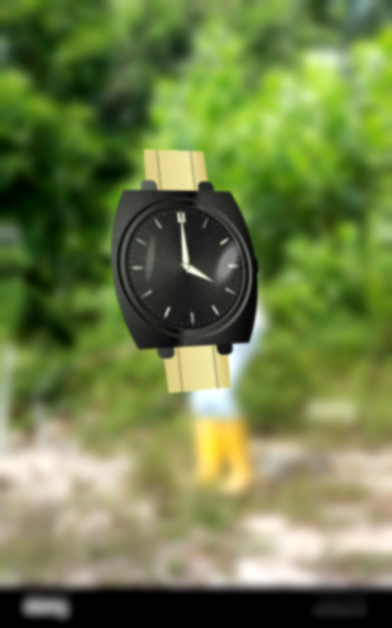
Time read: 4.00
